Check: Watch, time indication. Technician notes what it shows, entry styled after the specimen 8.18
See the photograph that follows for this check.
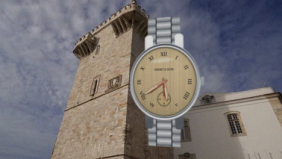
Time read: 5.40
